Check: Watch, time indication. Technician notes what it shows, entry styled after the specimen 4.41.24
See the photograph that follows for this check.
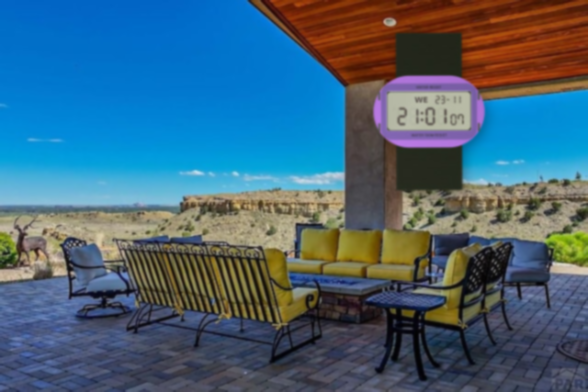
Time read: 21.01.07
